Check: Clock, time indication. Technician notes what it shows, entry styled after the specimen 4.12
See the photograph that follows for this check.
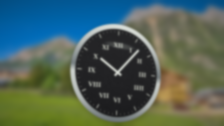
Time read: 10.07
